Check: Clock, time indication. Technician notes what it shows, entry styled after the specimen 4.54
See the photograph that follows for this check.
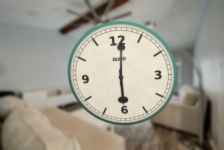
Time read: 6.01
